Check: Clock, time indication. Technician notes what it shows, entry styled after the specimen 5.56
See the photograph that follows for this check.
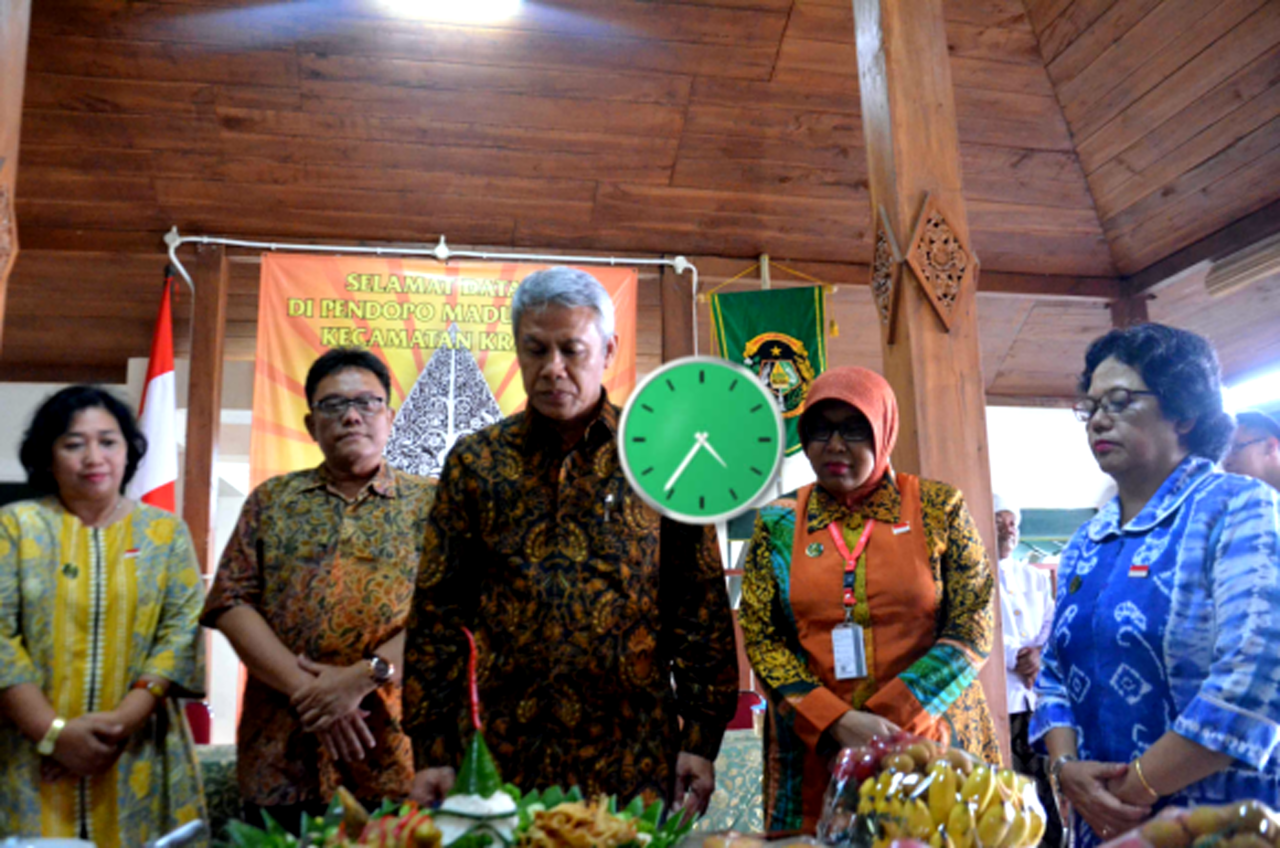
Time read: 4.36
